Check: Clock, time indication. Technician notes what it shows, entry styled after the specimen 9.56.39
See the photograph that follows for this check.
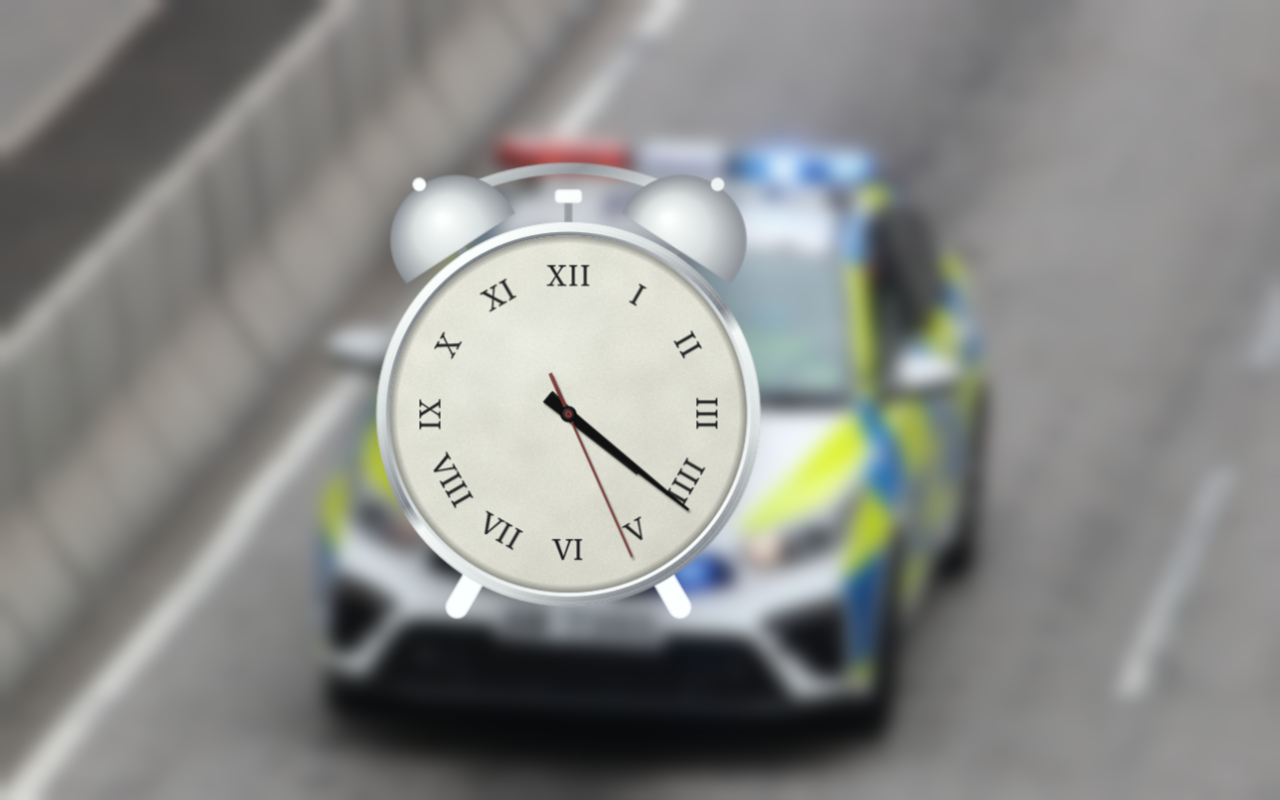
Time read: 4.21.26
